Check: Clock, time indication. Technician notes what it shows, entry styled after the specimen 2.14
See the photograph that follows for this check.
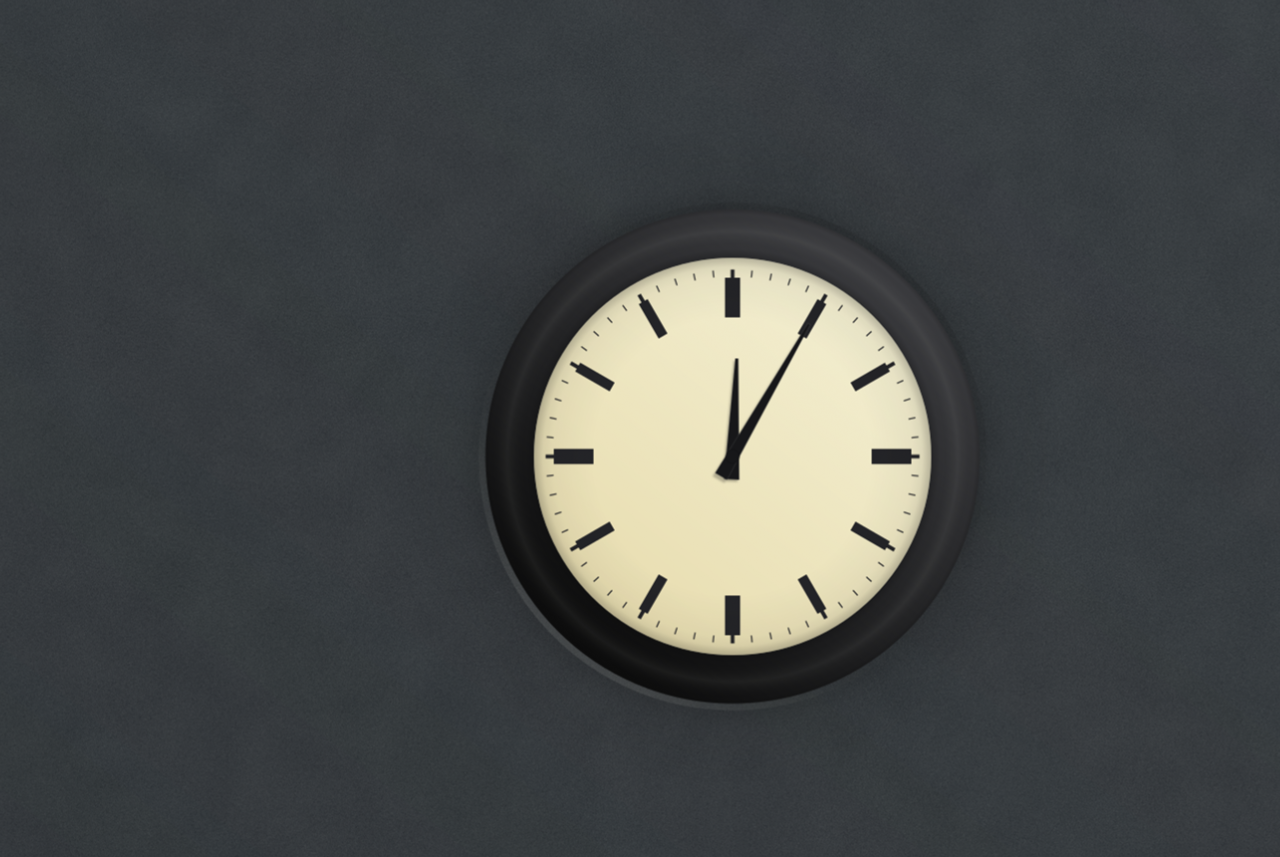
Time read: 12.05
